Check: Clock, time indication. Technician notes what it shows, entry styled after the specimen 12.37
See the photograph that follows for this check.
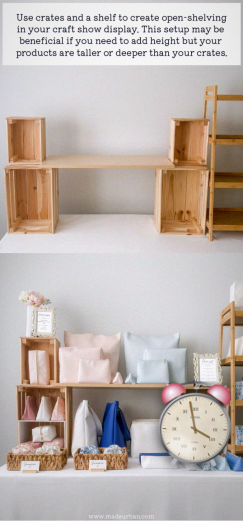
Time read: 3.58
